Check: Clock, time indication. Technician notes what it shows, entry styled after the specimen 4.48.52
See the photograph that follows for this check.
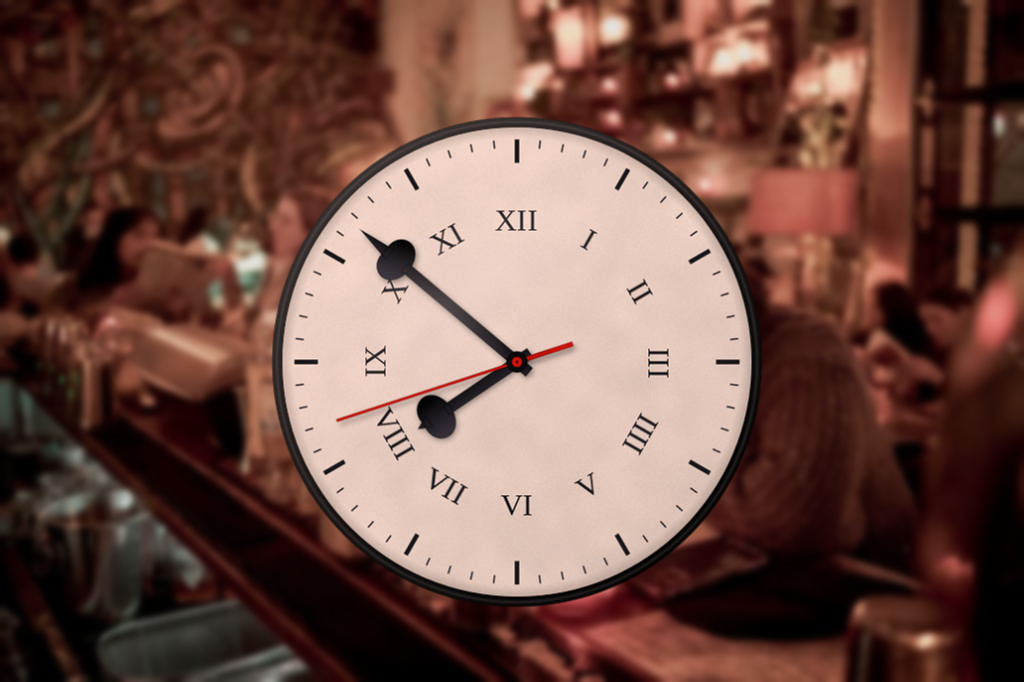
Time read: 7.51.42
